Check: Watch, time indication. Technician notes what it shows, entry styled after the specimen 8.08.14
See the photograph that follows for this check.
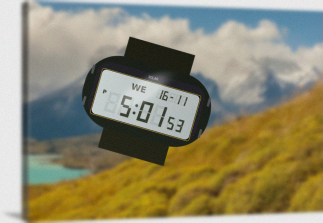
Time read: 5.01.53
